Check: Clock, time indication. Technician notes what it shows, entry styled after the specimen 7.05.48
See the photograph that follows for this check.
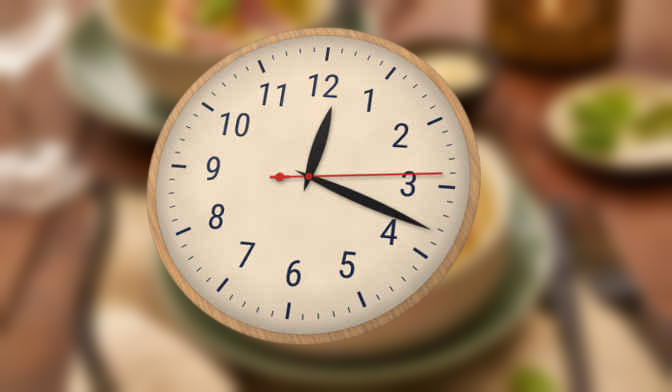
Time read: 12.18.14
